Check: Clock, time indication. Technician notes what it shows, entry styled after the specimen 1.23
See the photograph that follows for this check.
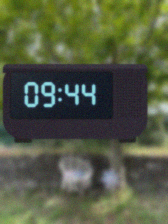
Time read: 9.44
